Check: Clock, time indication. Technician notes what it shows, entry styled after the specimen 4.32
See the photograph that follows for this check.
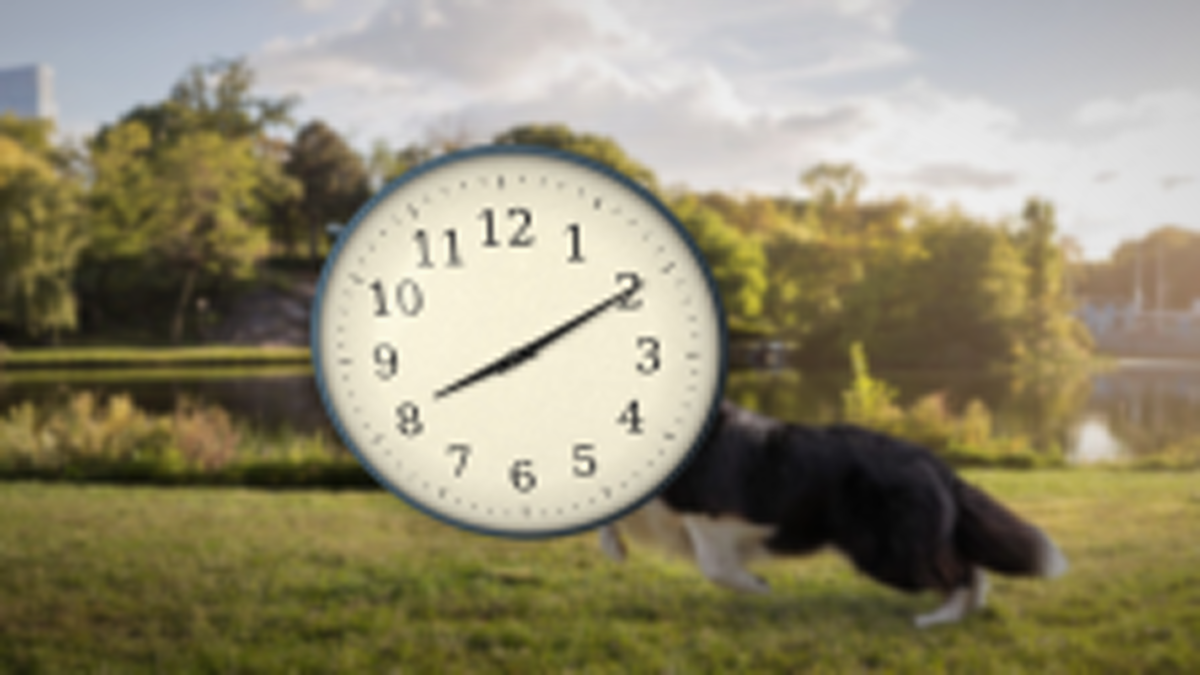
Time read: 8.10
